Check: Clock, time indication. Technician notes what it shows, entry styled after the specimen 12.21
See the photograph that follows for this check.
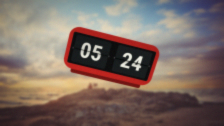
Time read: 5.24
